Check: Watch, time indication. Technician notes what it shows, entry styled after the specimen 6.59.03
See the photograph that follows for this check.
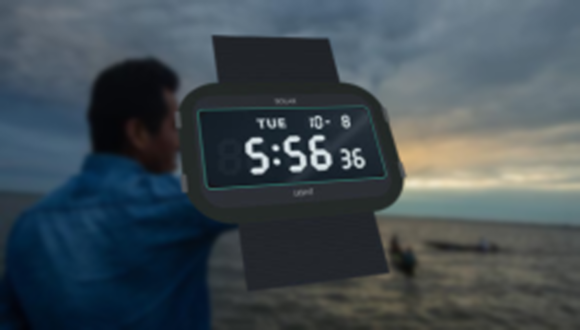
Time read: 5.56.36
